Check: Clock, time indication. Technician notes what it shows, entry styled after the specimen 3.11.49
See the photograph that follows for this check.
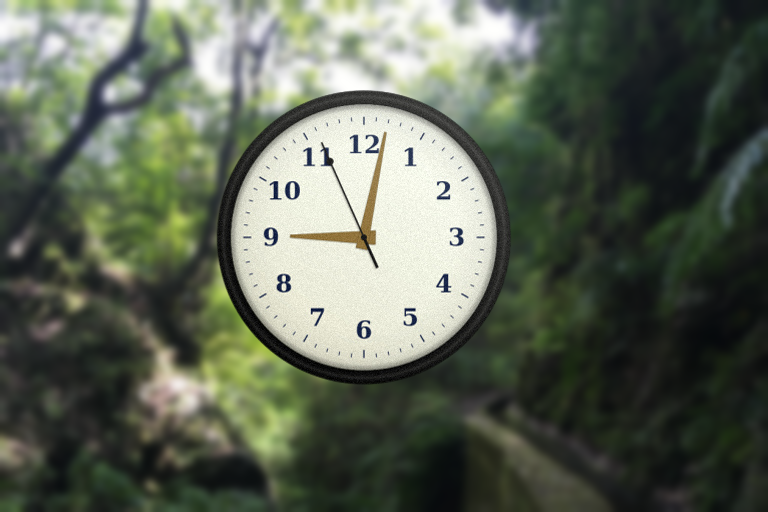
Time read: 9.01.56
